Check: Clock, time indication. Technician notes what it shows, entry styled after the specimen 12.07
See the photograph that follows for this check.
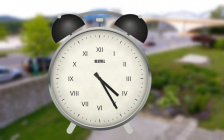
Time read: 4.25
